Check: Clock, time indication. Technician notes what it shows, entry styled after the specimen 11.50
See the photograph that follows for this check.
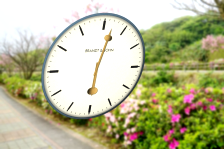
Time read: 6.02
